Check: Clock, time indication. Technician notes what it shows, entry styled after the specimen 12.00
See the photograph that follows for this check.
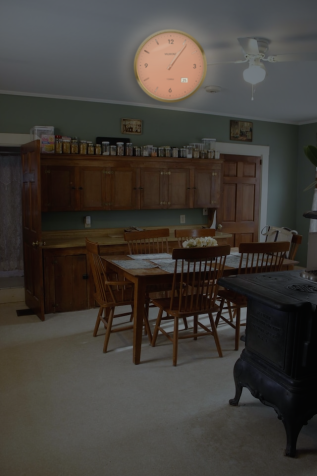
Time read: 1.06
